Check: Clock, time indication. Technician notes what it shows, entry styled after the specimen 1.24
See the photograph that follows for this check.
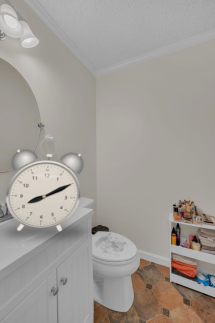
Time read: 8.10
